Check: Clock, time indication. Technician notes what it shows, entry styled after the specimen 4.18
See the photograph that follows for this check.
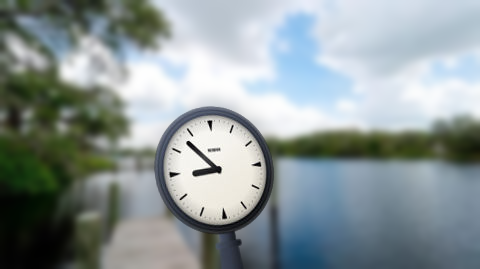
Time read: 8.53
